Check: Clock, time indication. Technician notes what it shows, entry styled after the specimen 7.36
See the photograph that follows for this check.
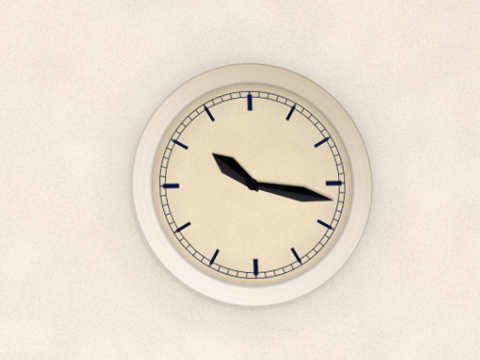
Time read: 10.17
